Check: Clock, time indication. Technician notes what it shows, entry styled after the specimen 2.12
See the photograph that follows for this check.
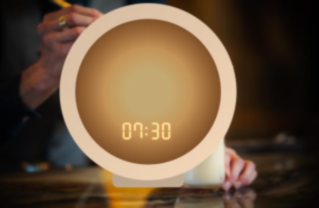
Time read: 7.30
